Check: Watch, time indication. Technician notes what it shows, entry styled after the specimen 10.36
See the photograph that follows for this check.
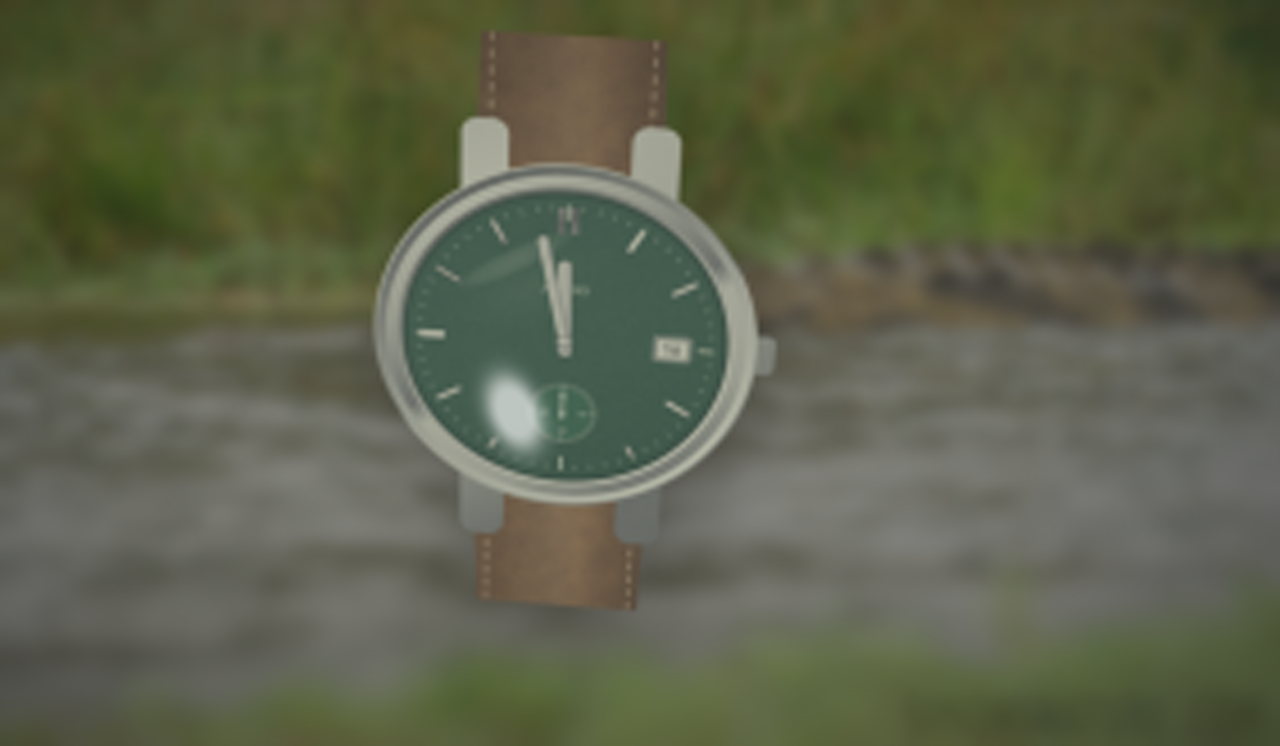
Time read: 11.58
